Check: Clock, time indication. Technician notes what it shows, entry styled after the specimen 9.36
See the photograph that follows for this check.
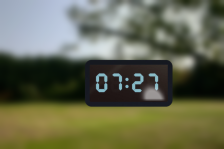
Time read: 7.27
